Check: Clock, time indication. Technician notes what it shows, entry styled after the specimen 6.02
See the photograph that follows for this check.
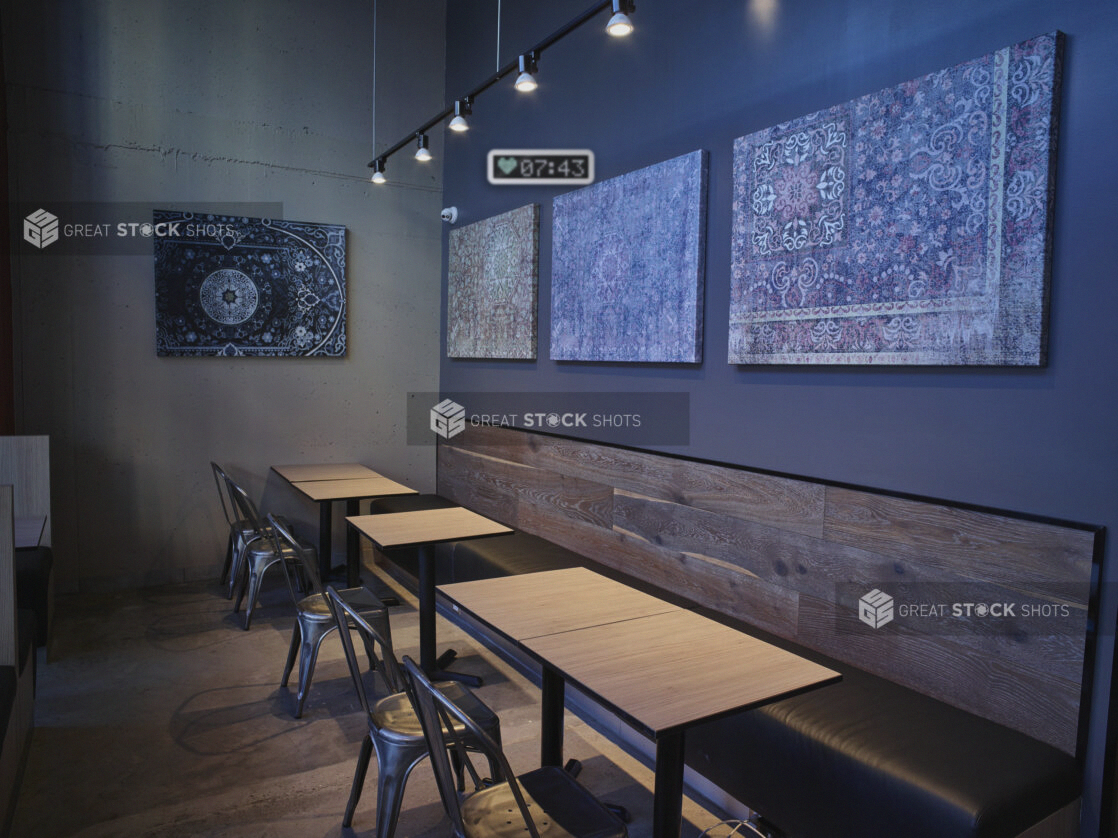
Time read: 7.43
